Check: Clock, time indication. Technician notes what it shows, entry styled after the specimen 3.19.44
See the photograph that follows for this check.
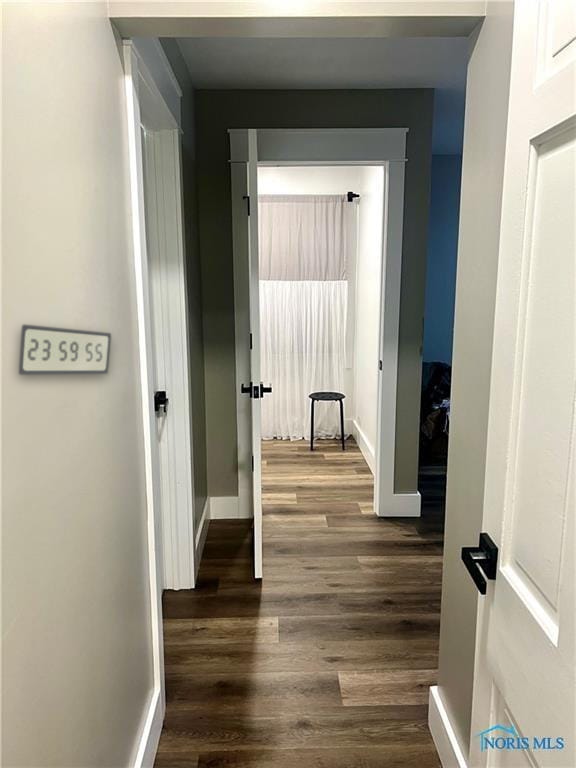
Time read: 23.59.55
